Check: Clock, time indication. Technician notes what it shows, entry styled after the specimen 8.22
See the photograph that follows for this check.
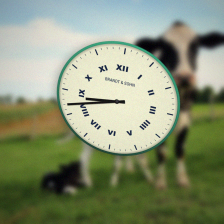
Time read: 8.42
